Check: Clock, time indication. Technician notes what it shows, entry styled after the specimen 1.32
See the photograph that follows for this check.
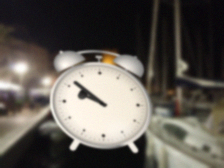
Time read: 9.52
